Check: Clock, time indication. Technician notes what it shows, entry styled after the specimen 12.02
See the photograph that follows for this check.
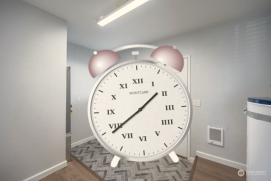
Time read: 1.39
